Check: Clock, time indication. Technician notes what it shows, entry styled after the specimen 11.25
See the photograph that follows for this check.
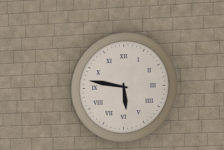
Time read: 5.47
